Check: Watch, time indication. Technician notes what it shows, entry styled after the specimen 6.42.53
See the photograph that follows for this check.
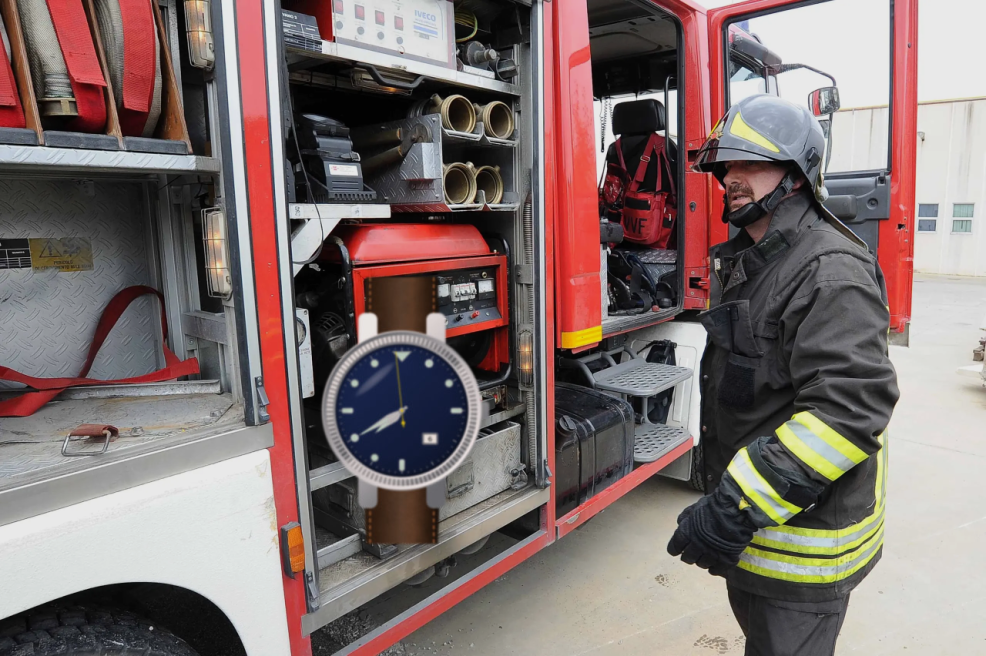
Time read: 7.39.59
